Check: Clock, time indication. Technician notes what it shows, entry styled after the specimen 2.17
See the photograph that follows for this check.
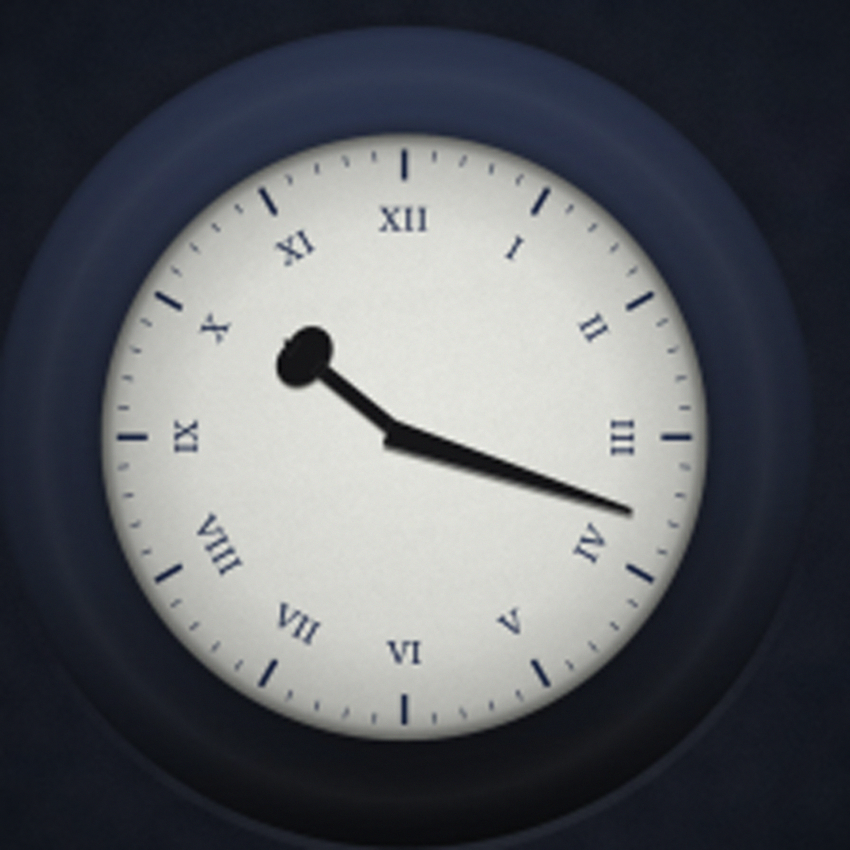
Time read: 10.18
